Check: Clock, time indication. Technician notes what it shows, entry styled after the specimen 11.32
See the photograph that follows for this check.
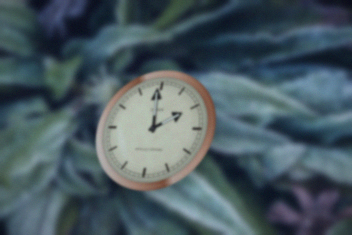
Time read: 1.59
